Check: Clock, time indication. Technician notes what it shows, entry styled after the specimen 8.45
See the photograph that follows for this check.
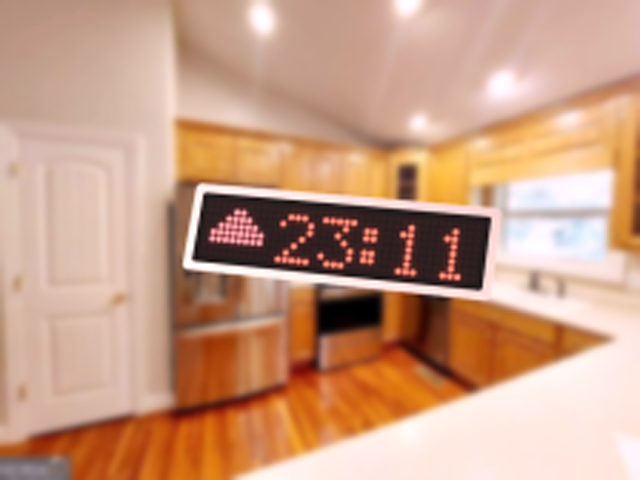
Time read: 23.11
